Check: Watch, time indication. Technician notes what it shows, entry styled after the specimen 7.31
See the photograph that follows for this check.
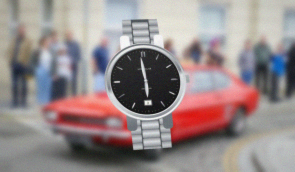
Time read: 5.59
